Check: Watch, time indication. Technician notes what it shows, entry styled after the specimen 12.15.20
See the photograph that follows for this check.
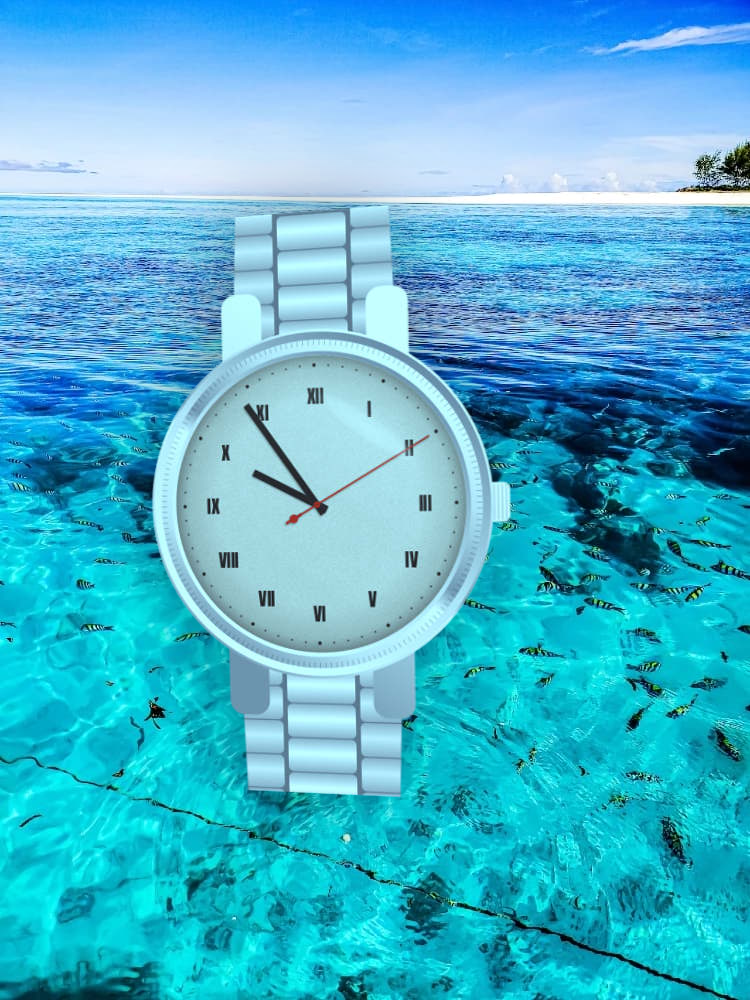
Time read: 9.54.10
